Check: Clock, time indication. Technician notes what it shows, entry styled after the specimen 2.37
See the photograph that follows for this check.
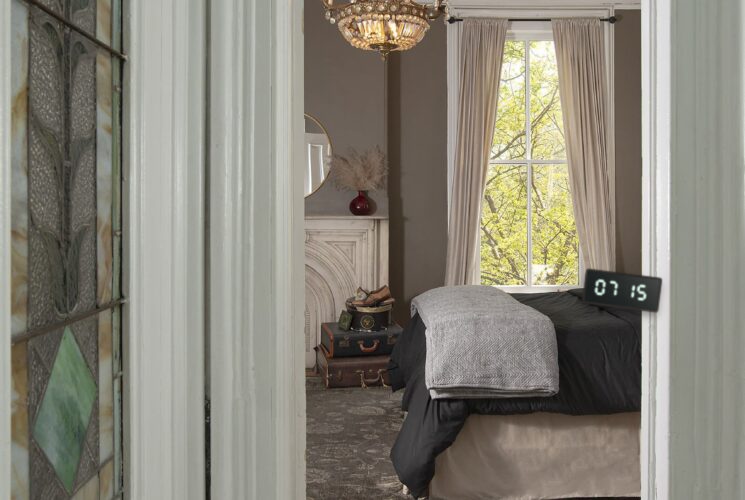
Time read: 7.15
